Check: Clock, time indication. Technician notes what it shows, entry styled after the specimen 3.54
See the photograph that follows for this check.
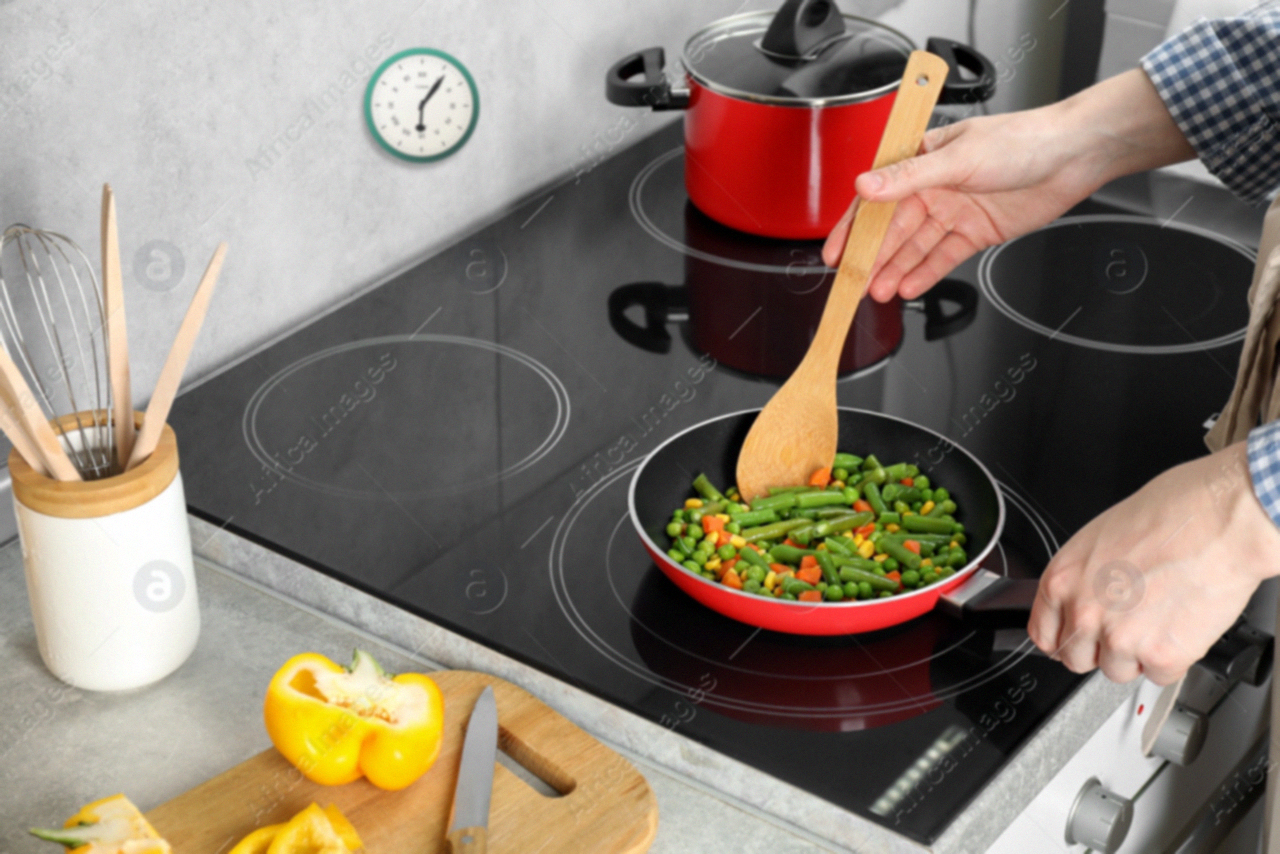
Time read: 6.06
